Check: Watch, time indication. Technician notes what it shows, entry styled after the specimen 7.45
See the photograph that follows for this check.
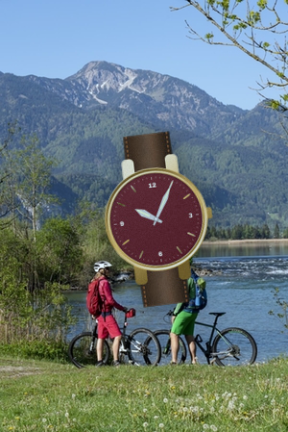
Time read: 10.05
